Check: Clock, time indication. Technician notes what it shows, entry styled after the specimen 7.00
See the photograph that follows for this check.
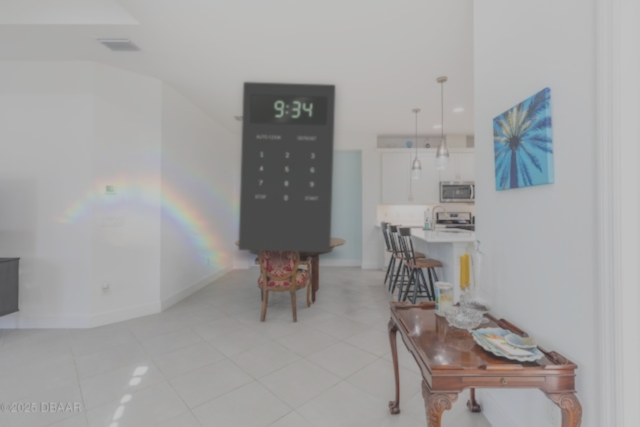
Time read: 9.34
